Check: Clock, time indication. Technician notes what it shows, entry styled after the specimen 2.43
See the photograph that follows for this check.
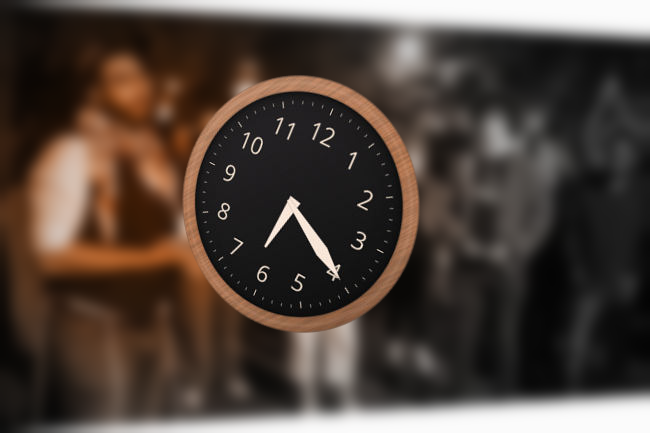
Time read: 6.20
